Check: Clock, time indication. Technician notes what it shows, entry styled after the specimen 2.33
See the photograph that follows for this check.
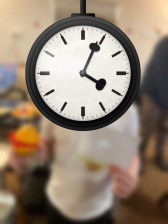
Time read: 4.04
